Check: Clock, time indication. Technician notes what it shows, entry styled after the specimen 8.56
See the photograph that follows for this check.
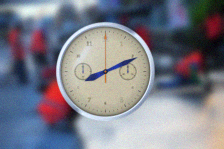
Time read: 8.11
